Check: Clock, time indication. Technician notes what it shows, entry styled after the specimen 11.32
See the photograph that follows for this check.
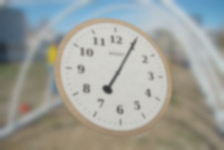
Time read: 7.05
